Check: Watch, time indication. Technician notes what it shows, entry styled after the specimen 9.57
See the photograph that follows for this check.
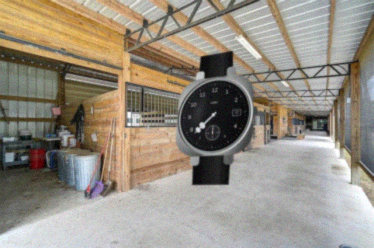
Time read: 7.38
